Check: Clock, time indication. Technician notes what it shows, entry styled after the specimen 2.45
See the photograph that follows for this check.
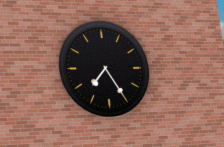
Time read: 7.25
